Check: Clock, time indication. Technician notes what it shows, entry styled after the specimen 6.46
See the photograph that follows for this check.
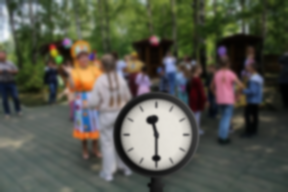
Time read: 11.30
